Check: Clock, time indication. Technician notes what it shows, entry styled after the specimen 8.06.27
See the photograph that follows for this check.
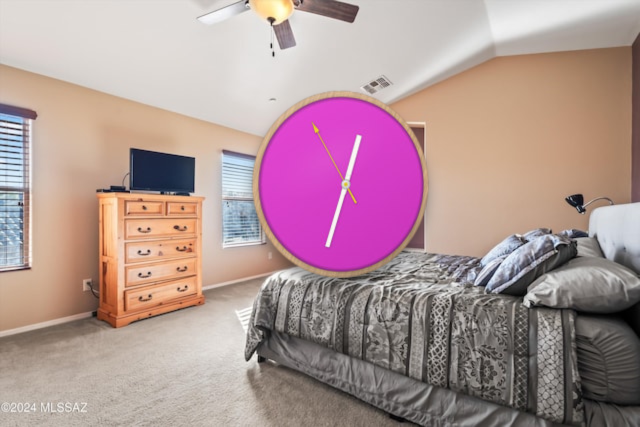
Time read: 12.32.55
